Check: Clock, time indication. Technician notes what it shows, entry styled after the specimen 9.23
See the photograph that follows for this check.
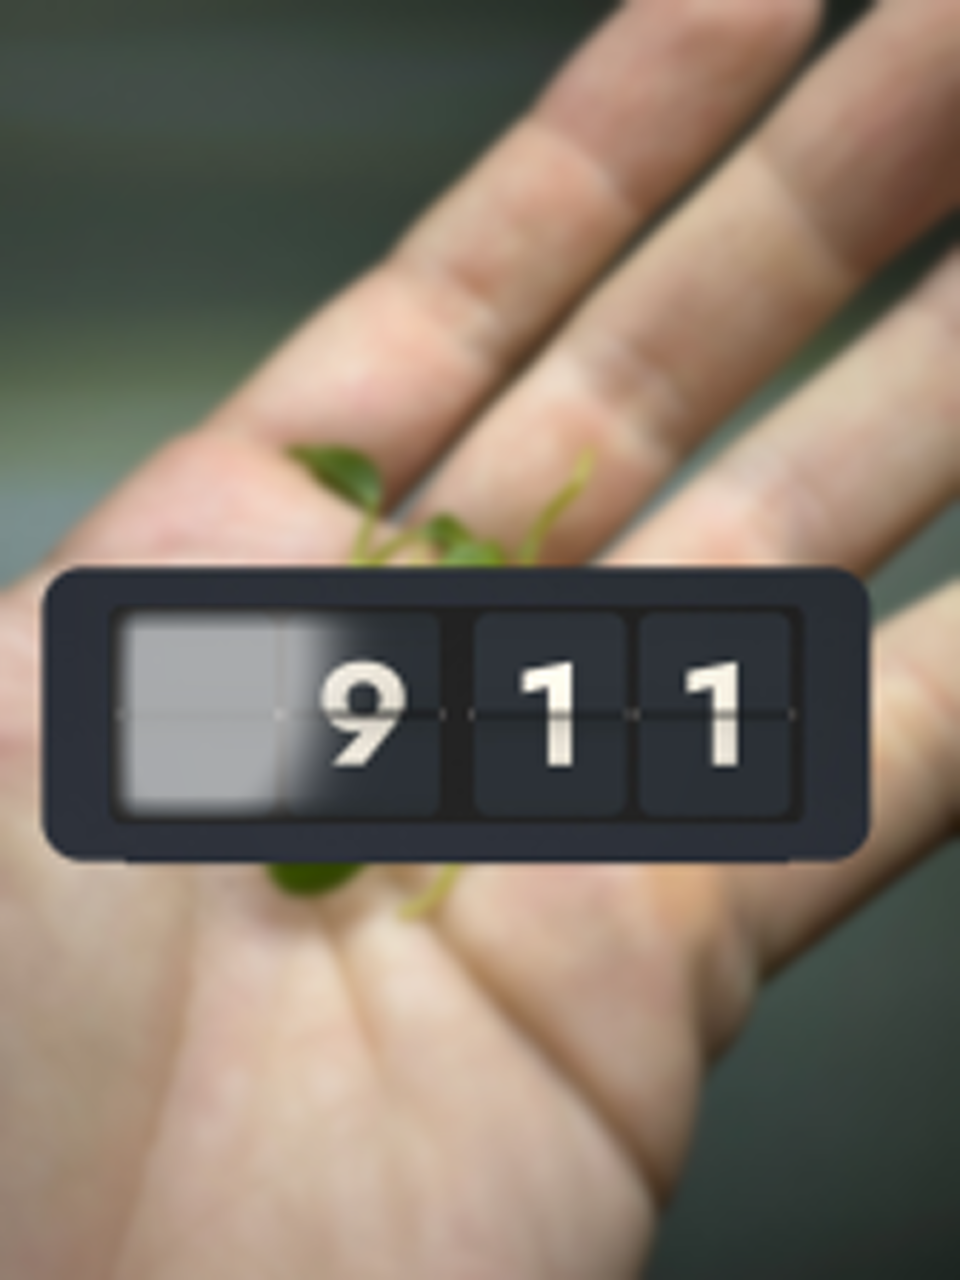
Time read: 9.11
